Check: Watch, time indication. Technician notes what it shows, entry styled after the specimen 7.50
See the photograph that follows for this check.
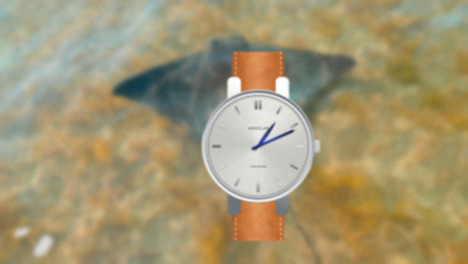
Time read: 1.11
